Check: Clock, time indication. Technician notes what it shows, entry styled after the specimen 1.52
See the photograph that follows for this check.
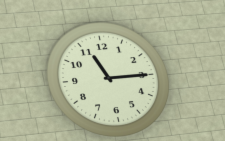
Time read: 11.15
